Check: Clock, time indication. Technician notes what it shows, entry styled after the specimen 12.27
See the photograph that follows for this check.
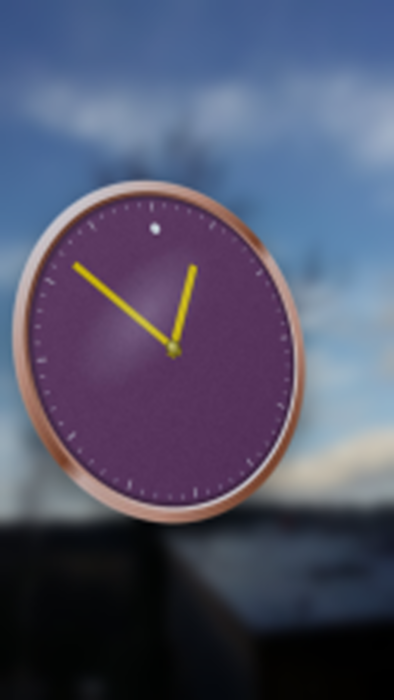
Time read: 12.52
